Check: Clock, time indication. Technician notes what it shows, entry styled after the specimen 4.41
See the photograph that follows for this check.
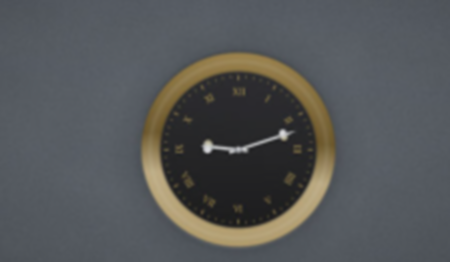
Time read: 9.12
